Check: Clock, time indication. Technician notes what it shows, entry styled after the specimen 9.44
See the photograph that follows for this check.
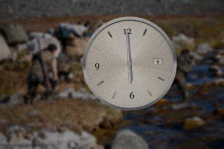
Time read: 6.00
